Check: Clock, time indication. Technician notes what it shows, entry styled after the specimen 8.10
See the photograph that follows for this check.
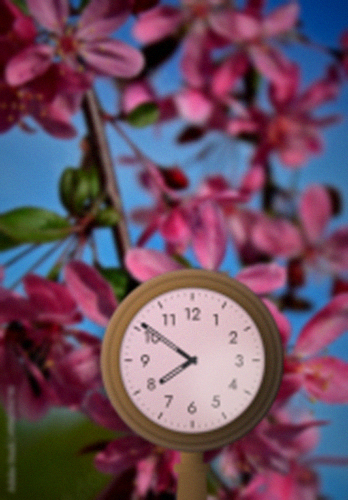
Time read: 7.51
